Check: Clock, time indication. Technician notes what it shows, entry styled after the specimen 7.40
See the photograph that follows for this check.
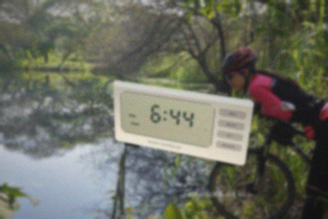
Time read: 6.44
